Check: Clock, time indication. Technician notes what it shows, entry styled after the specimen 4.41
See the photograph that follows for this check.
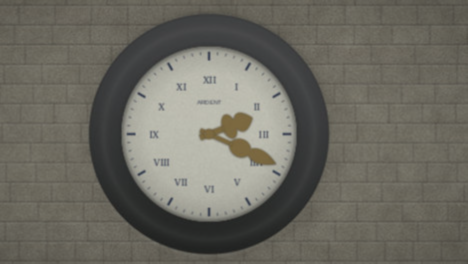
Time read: 2.19
